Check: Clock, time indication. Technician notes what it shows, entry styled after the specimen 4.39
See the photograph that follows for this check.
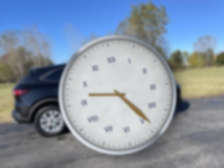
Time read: 9.24
